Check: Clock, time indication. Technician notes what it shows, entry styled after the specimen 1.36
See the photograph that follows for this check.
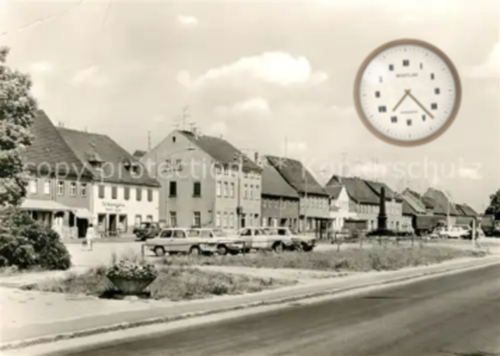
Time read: 7.23
